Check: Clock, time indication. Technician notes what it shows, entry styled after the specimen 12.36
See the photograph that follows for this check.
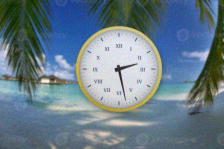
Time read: 2.28
